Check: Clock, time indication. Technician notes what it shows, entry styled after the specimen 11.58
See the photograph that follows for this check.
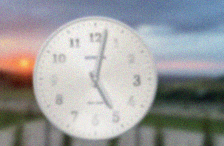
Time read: 5.02
